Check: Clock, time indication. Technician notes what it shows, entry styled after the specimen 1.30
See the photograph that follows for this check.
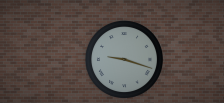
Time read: 9.18
